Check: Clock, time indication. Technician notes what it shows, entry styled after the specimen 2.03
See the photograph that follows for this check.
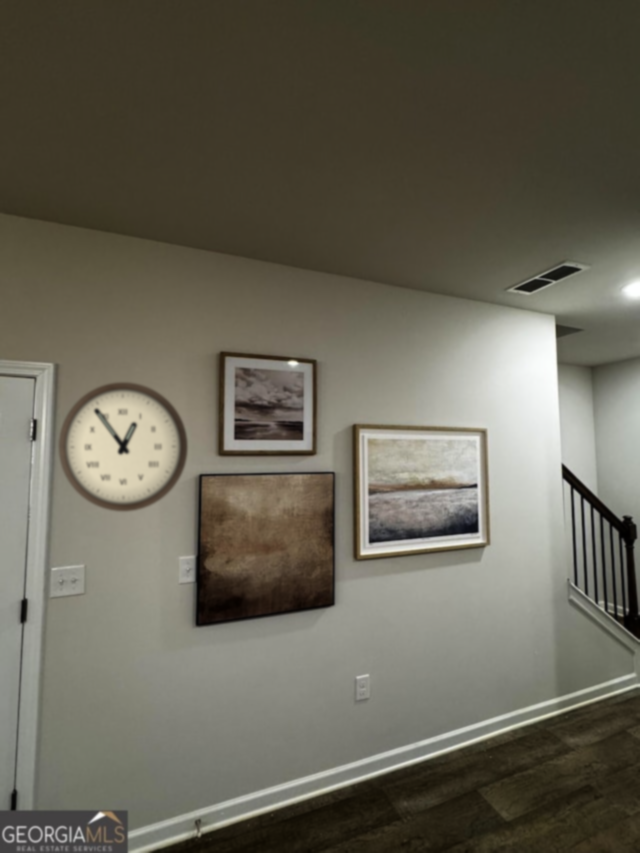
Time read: 12.54
